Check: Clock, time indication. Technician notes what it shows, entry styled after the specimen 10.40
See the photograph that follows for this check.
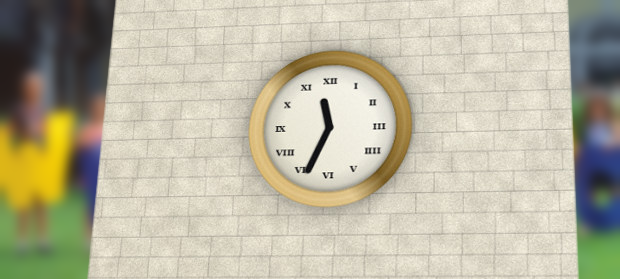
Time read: 11.34
